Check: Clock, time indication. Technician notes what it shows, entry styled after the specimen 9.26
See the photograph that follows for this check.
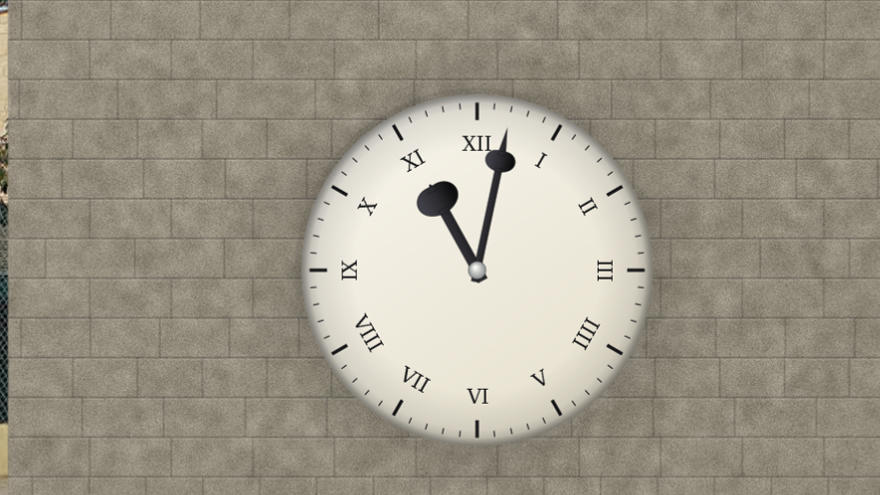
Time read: 11.02
